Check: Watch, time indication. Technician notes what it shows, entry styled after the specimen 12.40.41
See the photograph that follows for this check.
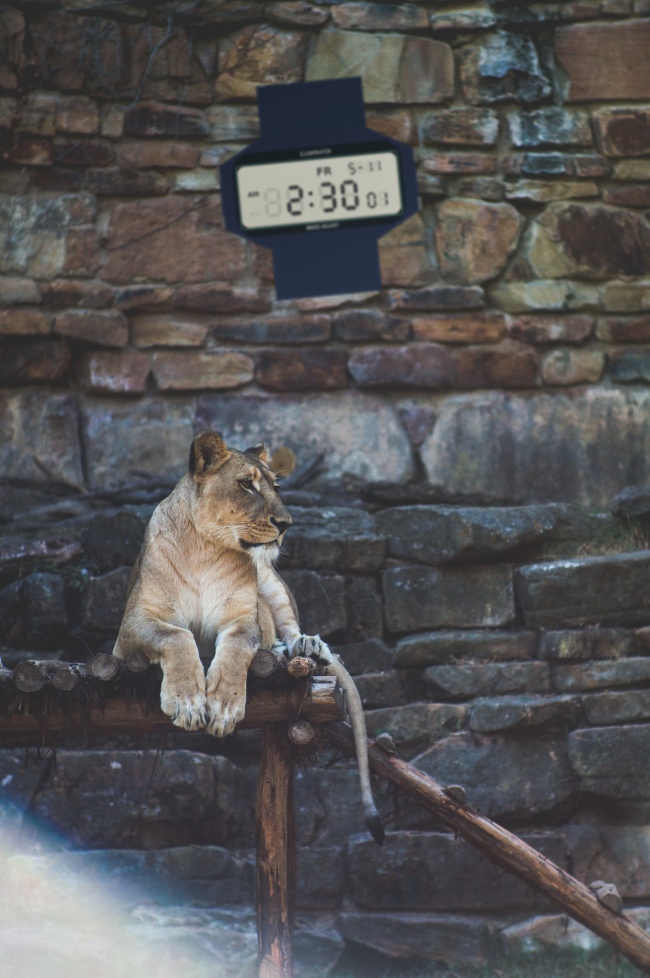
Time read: 2.30.01
